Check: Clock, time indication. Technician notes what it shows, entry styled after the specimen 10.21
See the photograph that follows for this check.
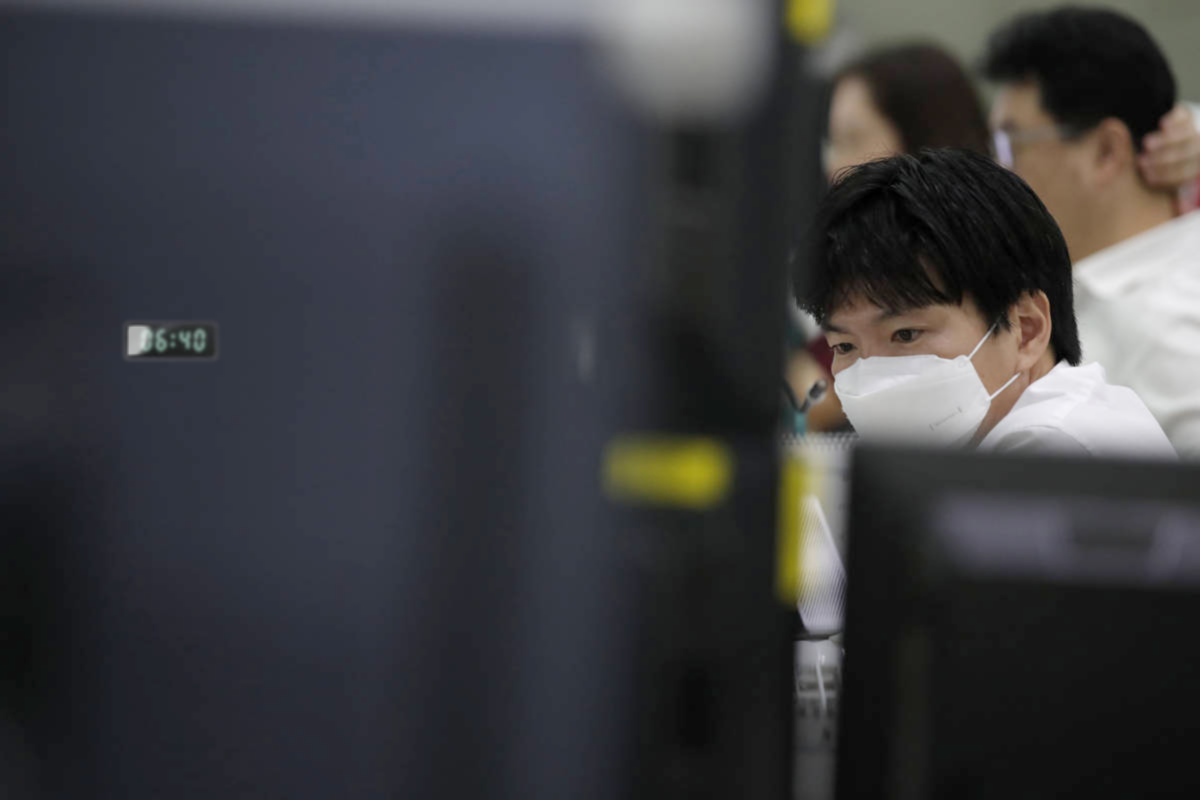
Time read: 6.40
